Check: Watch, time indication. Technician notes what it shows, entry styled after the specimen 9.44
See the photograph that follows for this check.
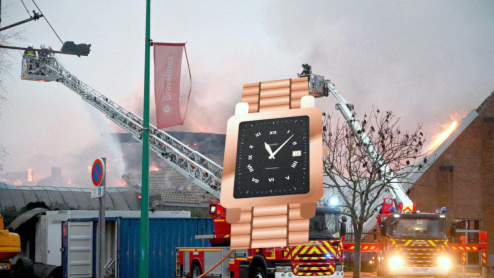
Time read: 11.07
